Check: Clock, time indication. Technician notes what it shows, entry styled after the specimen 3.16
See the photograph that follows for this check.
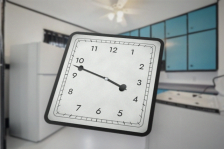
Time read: 3.48
